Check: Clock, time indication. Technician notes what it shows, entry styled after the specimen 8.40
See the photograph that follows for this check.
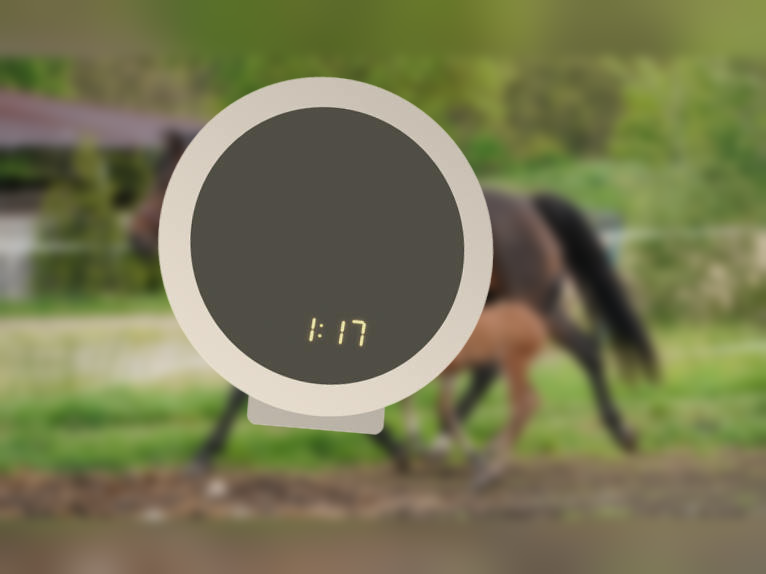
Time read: 1.17
